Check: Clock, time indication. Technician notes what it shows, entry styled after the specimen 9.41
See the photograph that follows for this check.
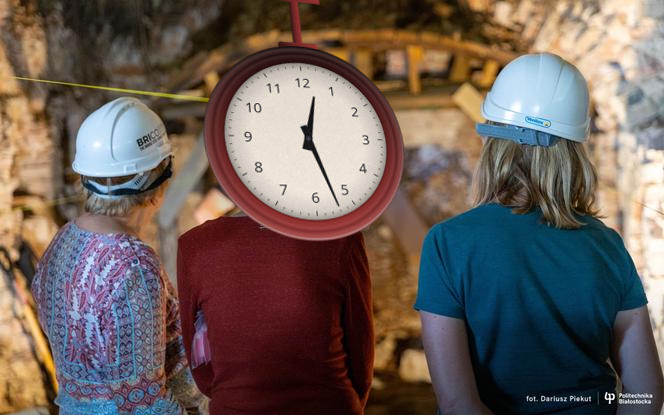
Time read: 12.27
